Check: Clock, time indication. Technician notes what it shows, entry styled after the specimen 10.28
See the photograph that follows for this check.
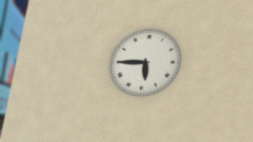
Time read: 5.45
